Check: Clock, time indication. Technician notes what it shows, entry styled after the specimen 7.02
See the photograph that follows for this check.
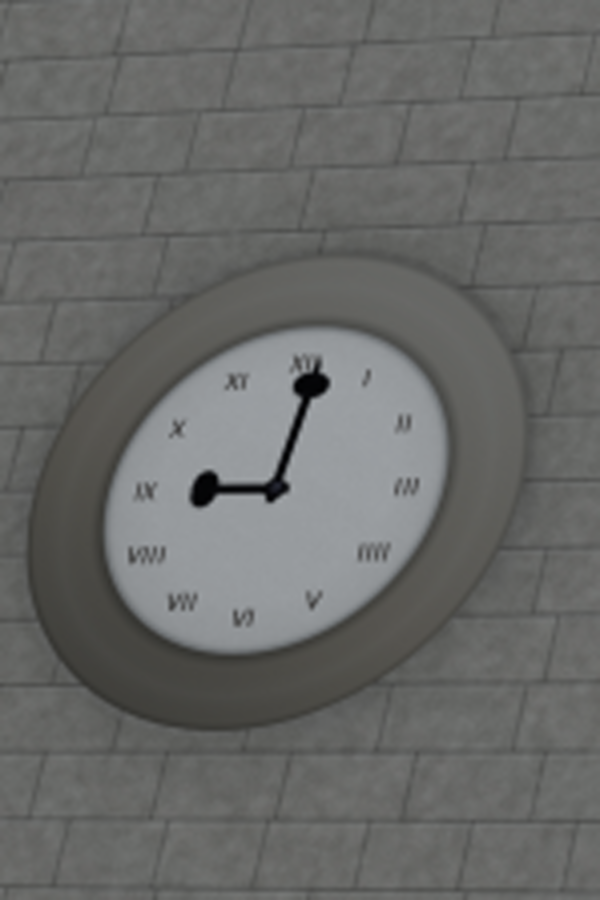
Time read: 9.01
